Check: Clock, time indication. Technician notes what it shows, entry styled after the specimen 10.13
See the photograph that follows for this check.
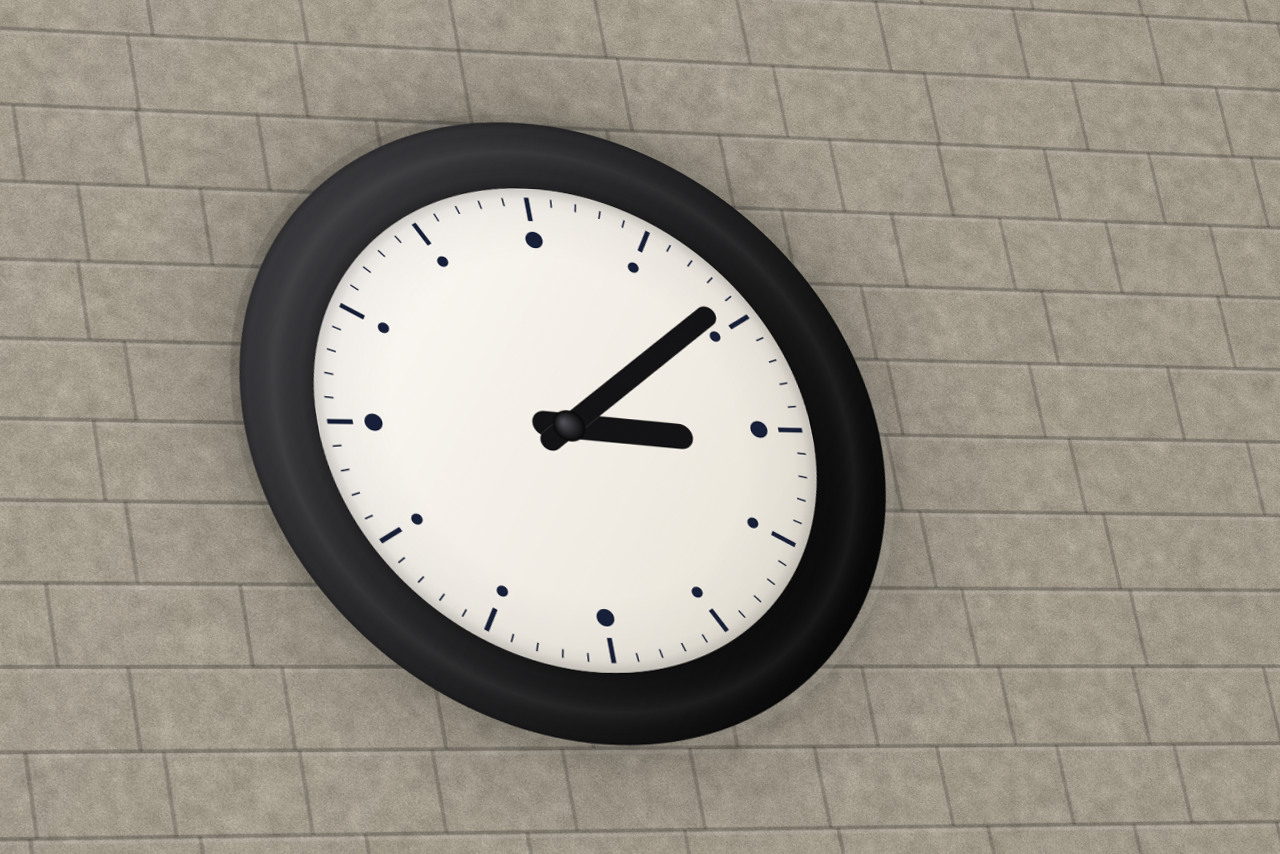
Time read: 3.09
